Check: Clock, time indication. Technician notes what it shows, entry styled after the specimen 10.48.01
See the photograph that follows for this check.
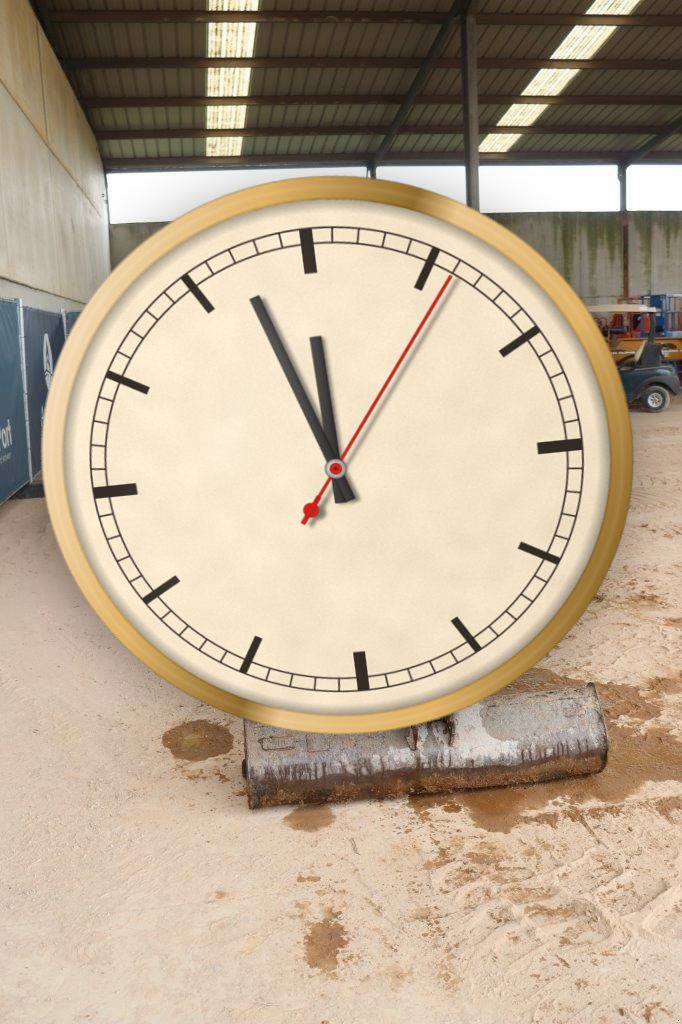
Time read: 11.57.06
